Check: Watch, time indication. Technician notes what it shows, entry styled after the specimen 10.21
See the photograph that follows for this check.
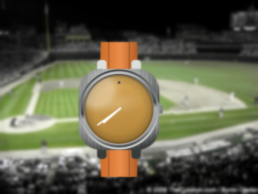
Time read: 7.39
